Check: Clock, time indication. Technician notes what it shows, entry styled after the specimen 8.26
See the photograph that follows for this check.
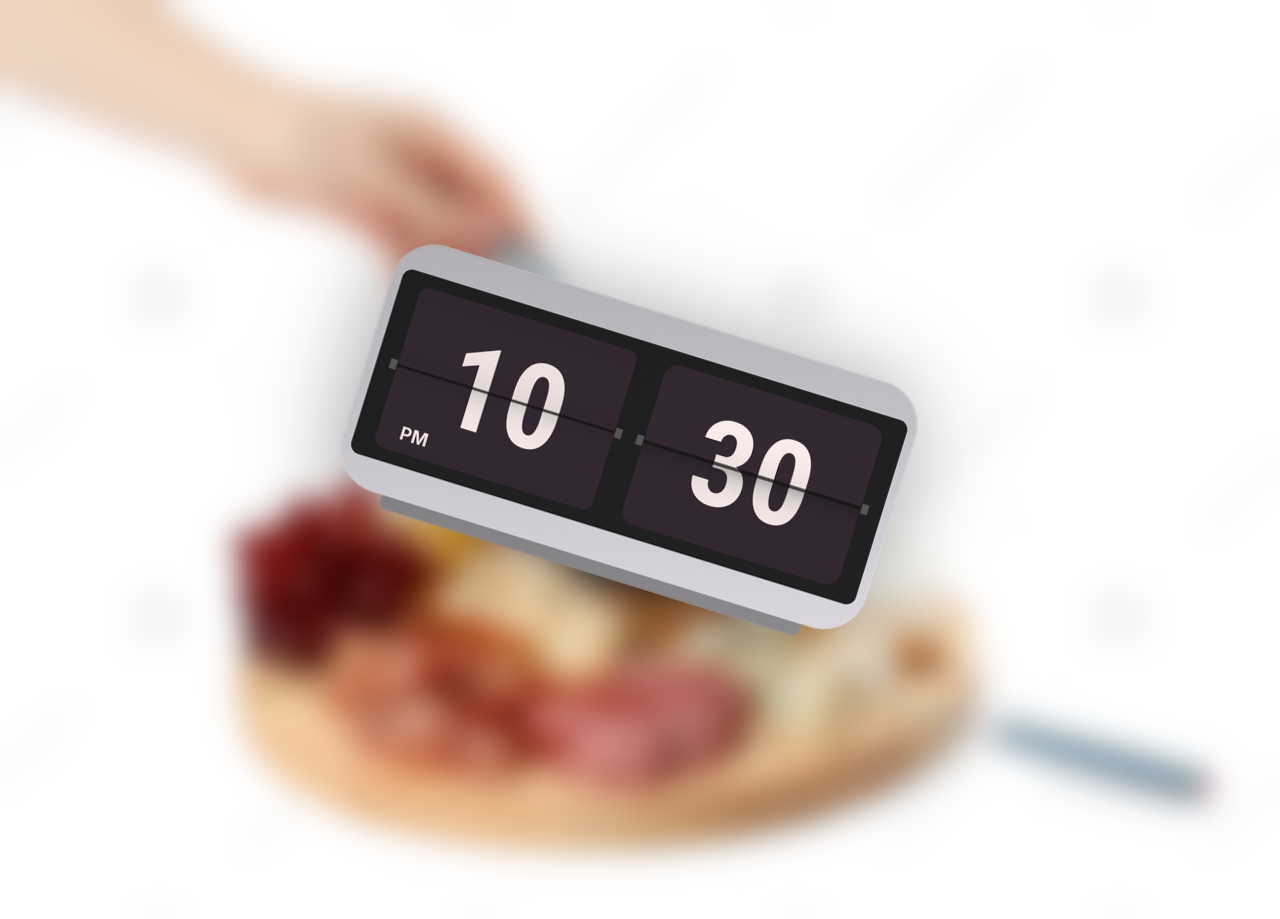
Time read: 10.30
